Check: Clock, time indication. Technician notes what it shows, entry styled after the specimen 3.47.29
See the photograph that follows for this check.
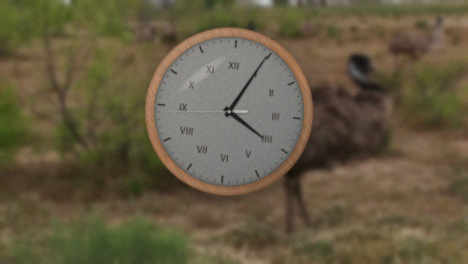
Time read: 4.04.44
